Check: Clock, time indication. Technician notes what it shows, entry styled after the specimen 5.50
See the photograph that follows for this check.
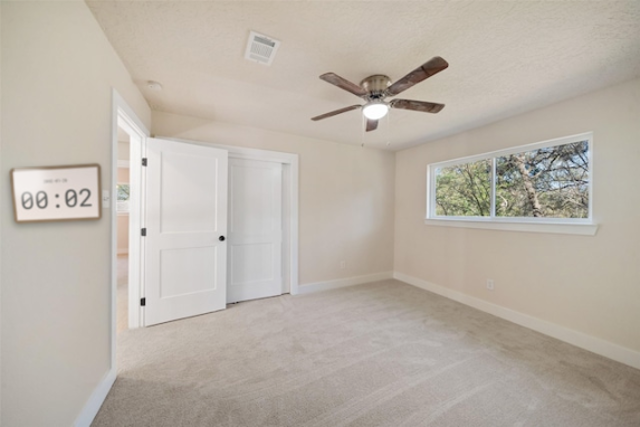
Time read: 0.02
